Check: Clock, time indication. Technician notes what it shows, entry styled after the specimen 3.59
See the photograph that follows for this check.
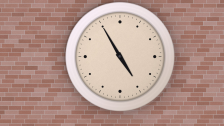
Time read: 4.55
